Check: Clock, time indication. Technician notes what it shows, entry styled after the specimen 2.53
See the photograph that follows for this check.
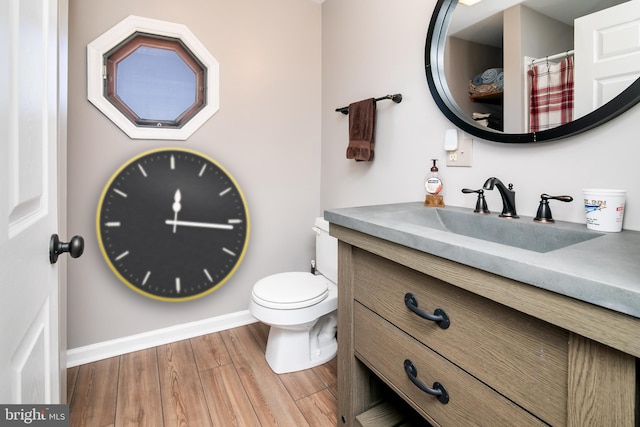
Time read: 12.16
